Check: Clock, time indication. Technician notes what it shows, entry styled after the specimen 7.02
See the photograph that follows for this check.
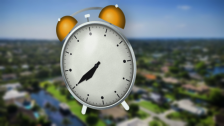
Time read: 7.40
